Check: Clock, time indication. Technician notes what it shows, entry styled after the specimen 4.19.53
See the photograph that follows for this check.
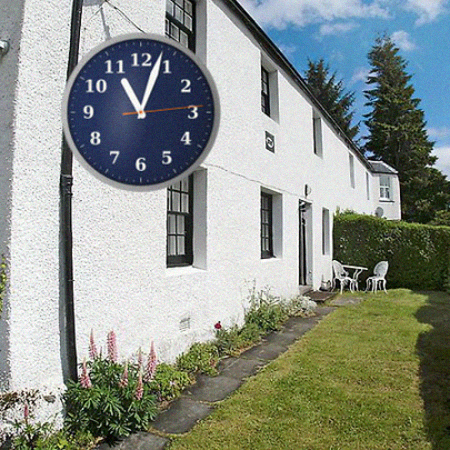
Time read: 11.03.14
